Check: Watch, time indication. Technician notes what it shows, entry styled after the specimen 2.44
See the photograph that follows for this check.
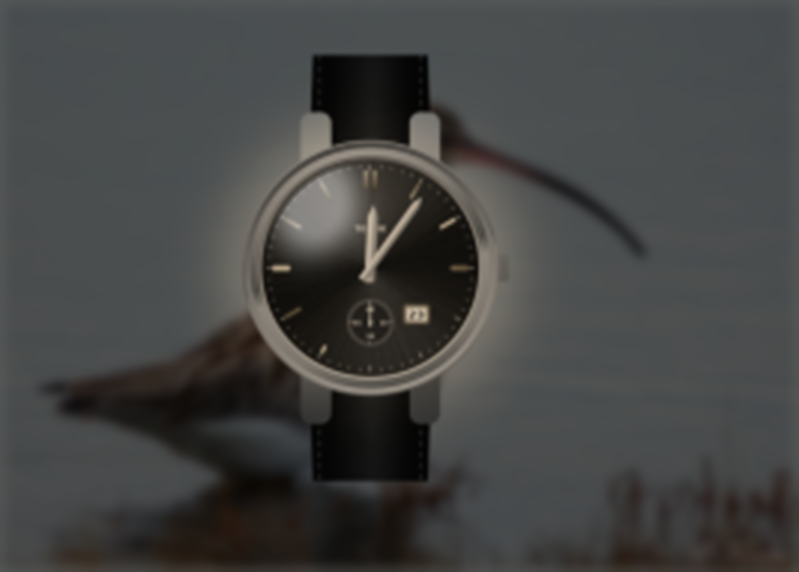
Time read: 12.06
